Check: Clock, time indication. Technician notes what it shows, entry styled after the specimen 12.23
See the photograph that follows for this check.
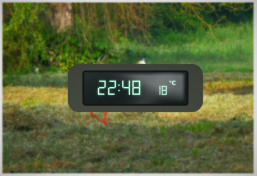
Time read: 22.48
